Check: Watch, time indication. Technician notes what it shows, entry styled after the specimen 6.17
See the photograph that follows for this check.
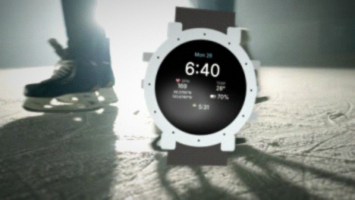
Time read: 6.40
